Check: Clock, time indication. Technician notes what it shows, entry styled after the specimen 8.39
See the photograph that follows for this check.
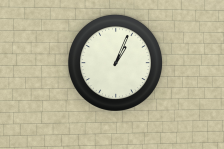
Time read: 1.04
